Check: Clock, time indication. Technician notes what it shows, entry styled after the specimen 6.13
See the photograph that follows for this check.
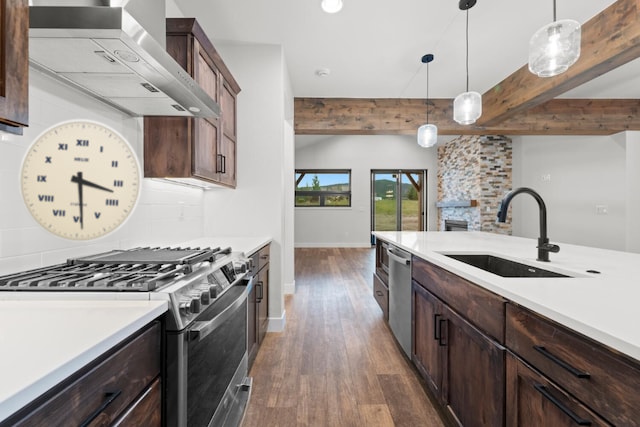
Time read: 3.29
